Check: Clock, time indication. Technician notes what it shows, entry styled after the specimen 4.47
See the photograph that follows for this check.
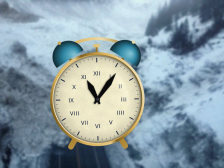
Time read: 11.06
